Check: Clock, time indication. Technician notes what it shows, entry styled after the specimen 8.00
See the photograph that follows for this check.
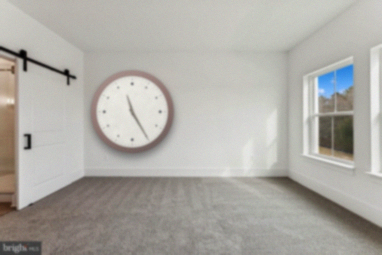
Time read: 11.25
